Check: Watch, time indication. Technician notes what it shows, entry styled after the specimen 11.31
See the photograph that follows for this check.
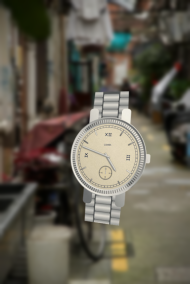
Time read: 4.48
